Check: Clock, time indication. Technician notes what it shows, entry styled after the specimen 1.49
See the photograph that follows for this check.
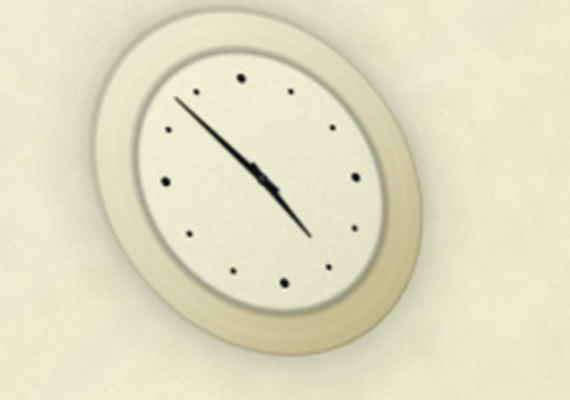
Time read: 4.53
